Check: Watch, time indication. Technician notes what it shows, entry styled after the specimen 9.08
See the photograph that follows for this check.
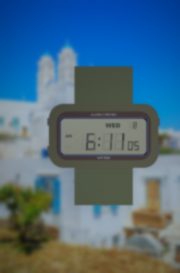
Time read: 6.11
